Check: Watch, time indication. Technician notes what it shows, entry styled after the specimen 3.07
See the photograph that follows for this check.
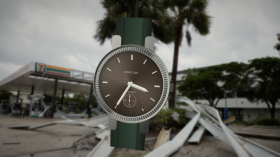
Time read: 3.35
